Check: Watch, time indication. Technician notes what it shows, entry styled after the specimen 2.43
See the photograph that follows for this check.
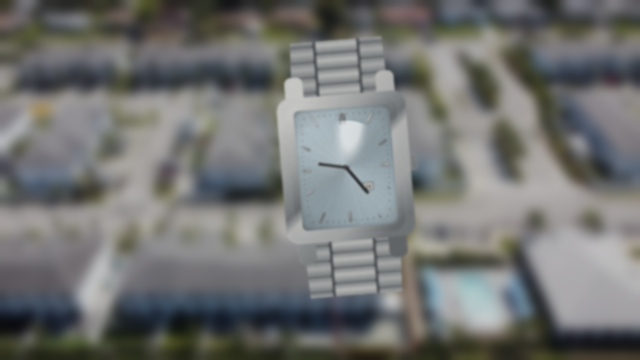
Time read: 9.24
